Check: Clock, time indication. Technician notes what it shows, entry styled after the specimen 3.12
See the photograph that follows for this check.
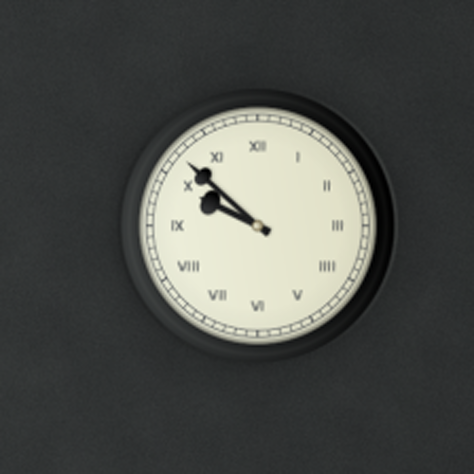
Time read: 9.52
